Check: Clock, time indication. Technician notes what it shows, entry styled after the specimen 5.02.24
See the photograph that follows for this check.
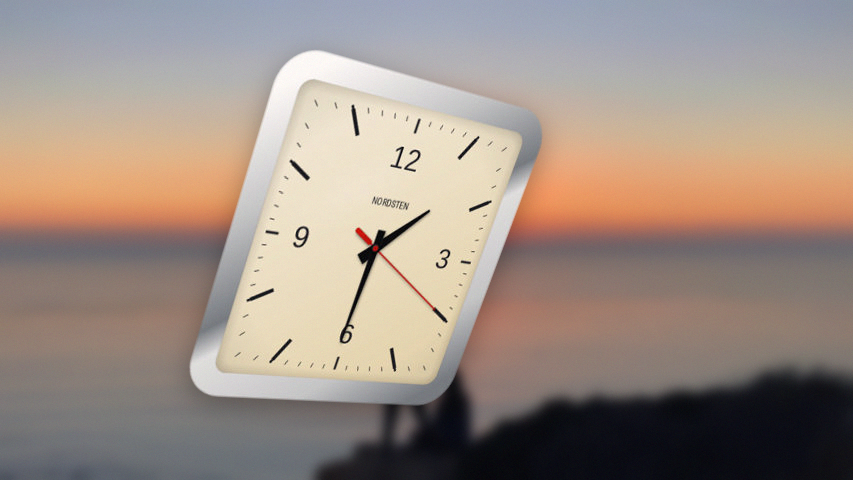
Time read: 1.30.20
